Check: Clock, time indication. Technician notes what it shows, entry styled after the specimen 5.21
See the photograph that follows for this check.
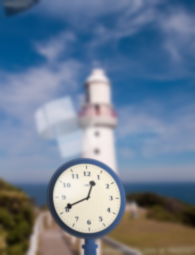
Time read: 12.41
